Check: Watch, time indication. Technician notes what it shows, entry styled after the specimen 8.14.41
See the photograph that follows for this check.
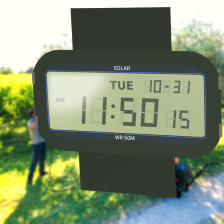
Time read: 11.50.15
